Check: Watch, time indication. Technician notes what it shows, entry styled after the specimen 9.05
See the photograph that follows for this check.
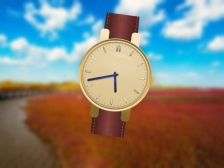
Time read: 5.42
